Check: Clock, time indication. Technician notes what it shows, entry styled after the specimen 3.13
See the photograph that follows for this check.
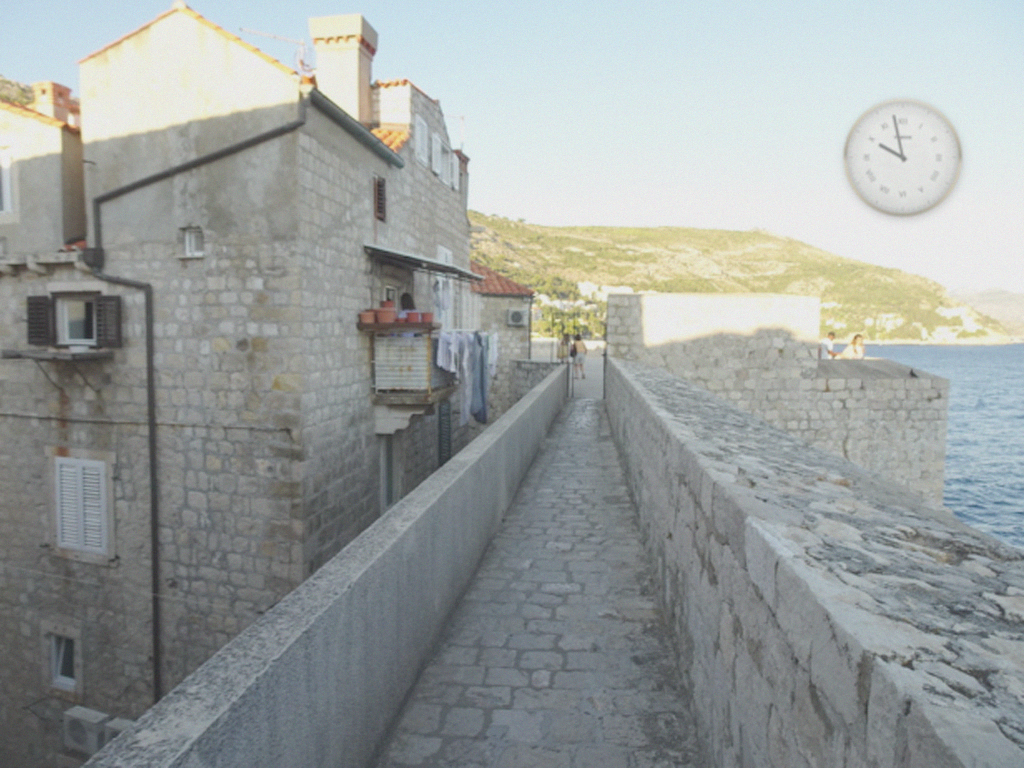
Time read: 9.58
